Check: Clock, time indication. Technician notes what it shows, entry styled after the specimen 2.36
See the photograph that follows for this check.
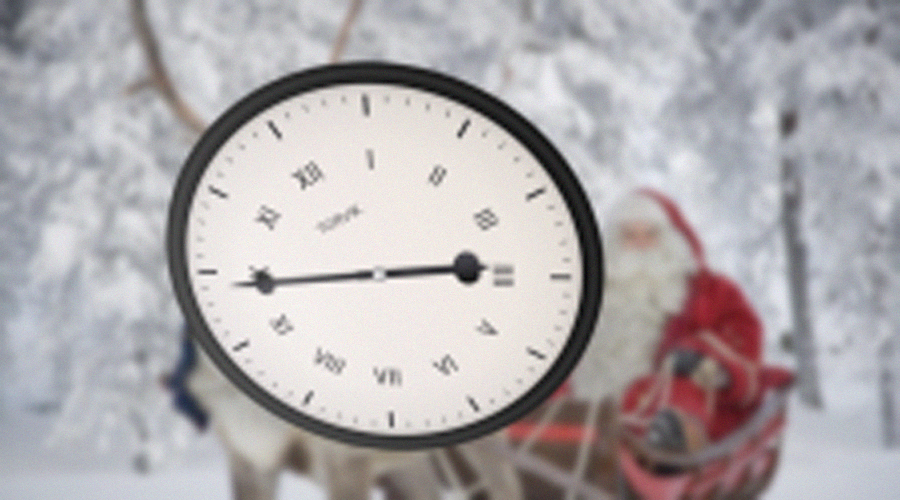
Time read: 3.49
